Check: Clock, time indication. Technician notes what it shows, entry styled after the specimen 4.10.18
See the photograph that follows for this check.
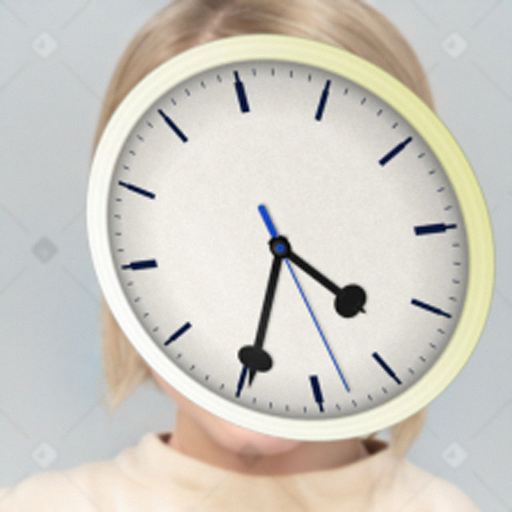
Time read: 4.34.28
